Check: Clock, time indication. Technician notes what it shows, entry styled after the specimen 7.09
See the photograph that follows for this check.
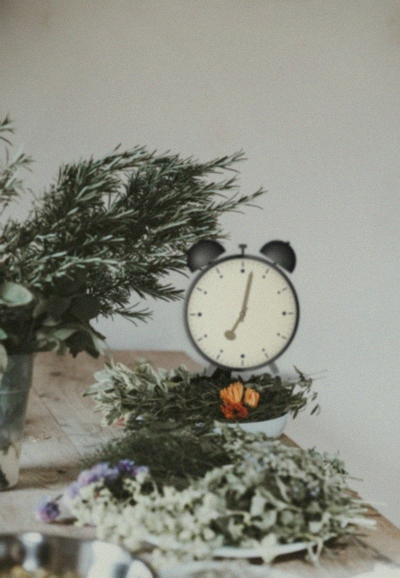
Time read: 7.02
